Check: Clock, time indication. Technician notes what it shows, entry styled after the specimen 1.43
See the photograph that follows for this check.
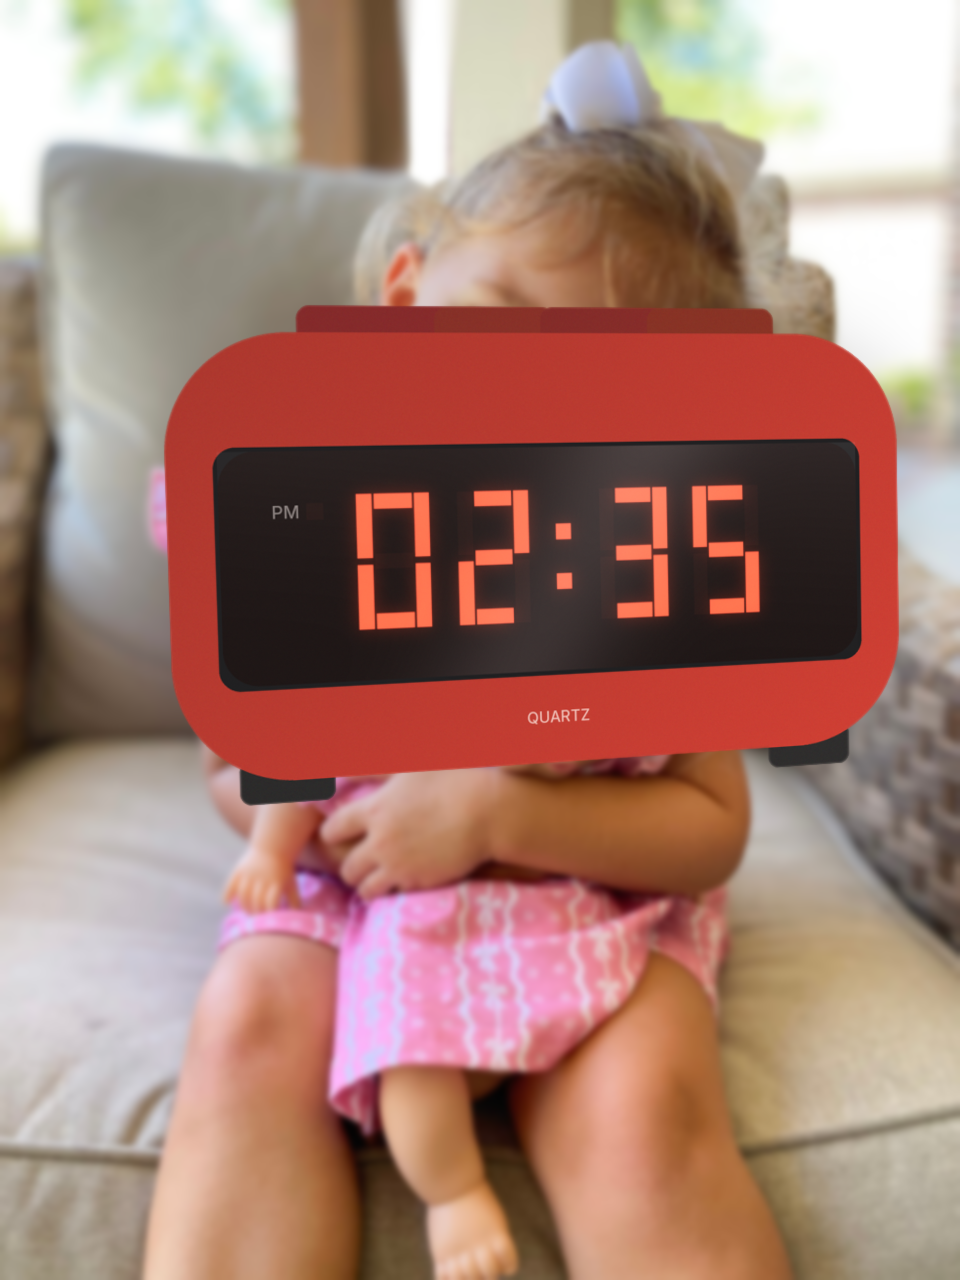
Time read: 2.35
